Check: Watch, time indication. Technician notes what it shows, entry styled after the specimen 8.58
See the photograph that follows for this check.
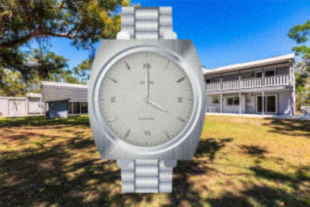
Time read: 4.00
